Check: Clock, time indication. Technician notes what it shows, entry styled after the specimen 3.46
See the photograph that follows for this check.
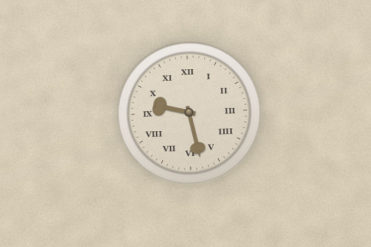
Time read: 9.28
